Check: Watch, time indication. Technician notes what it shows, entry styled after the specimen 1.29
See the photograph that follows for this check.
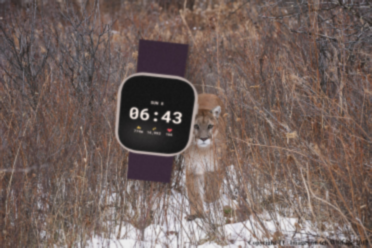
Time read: 6.43
